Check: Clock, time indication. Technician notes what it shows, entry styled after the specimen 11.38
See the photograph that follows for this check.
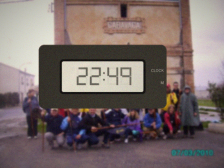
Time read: 22.49
